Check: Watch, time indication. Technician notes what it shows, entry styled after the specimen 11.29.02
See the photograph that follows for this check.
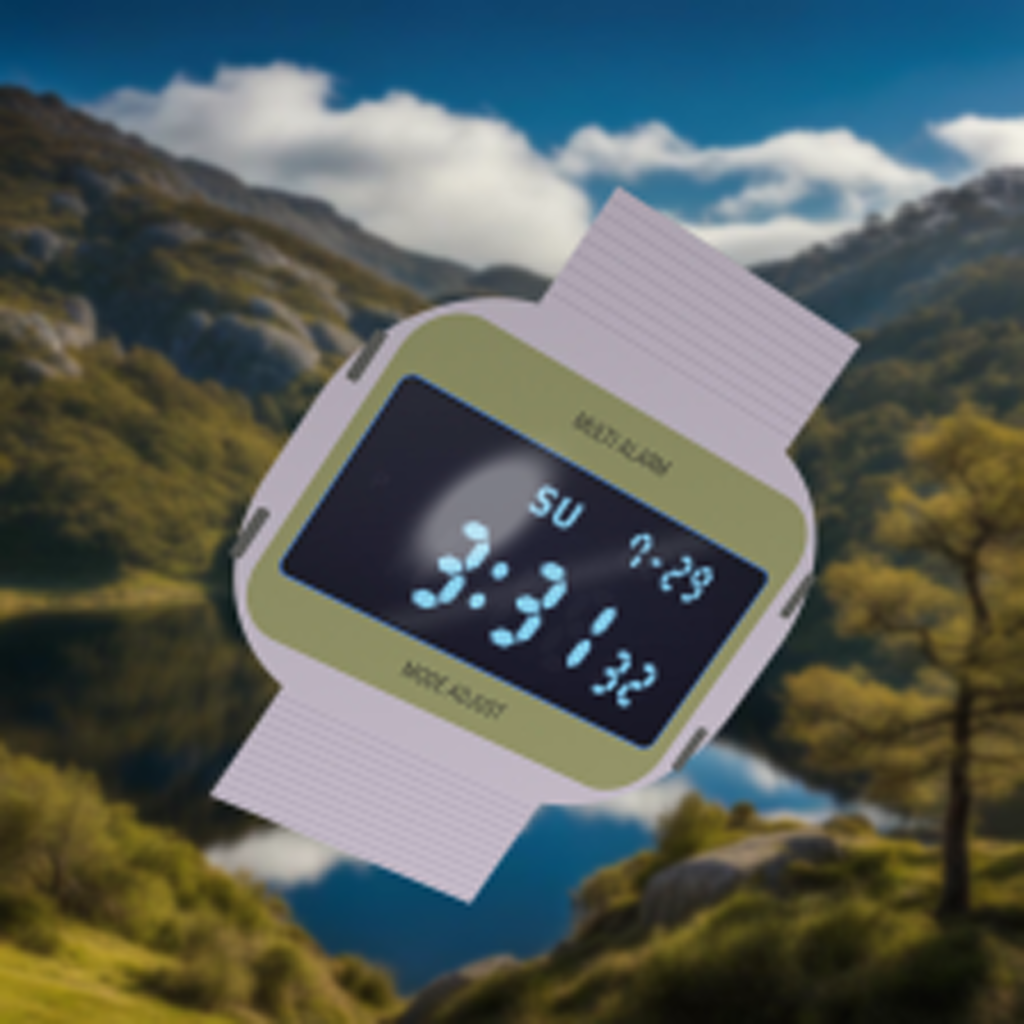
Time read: 3.31.32
